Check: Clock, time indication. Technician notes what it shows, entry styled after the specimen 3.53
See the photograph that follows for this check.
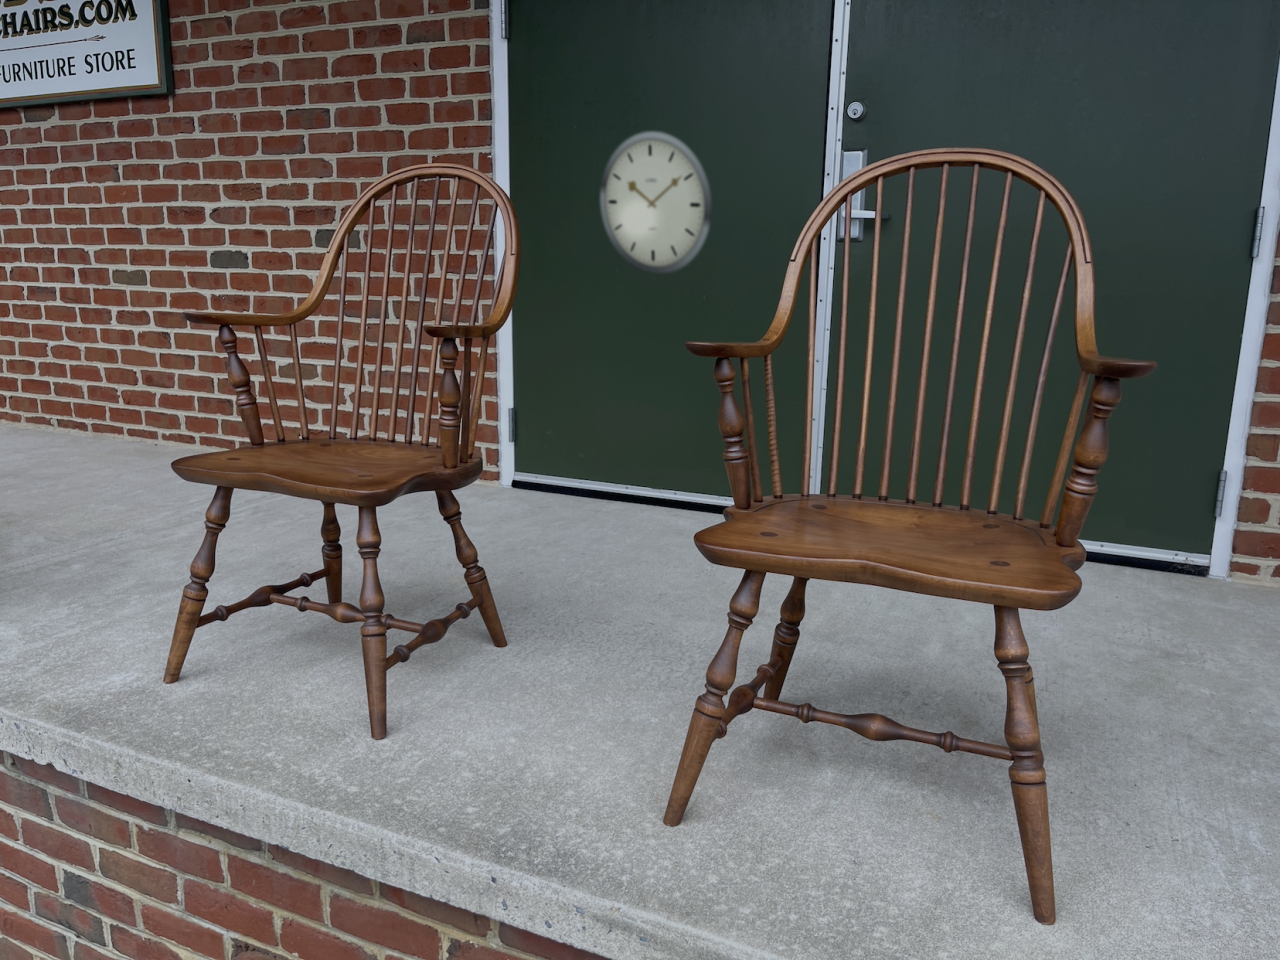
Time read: 10.09
